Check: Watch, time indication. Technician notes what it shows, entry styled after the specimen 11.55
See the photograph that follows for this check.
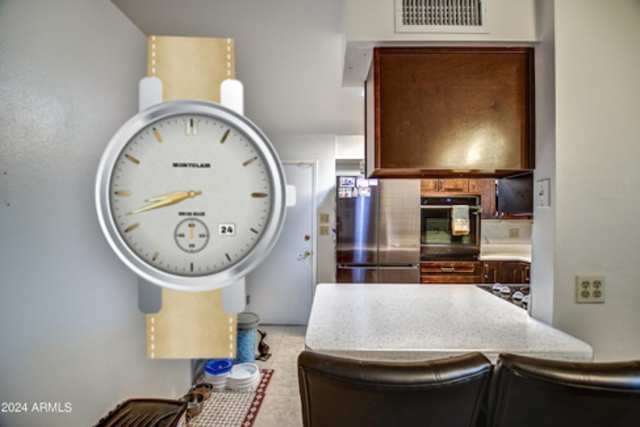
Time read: 8.42
